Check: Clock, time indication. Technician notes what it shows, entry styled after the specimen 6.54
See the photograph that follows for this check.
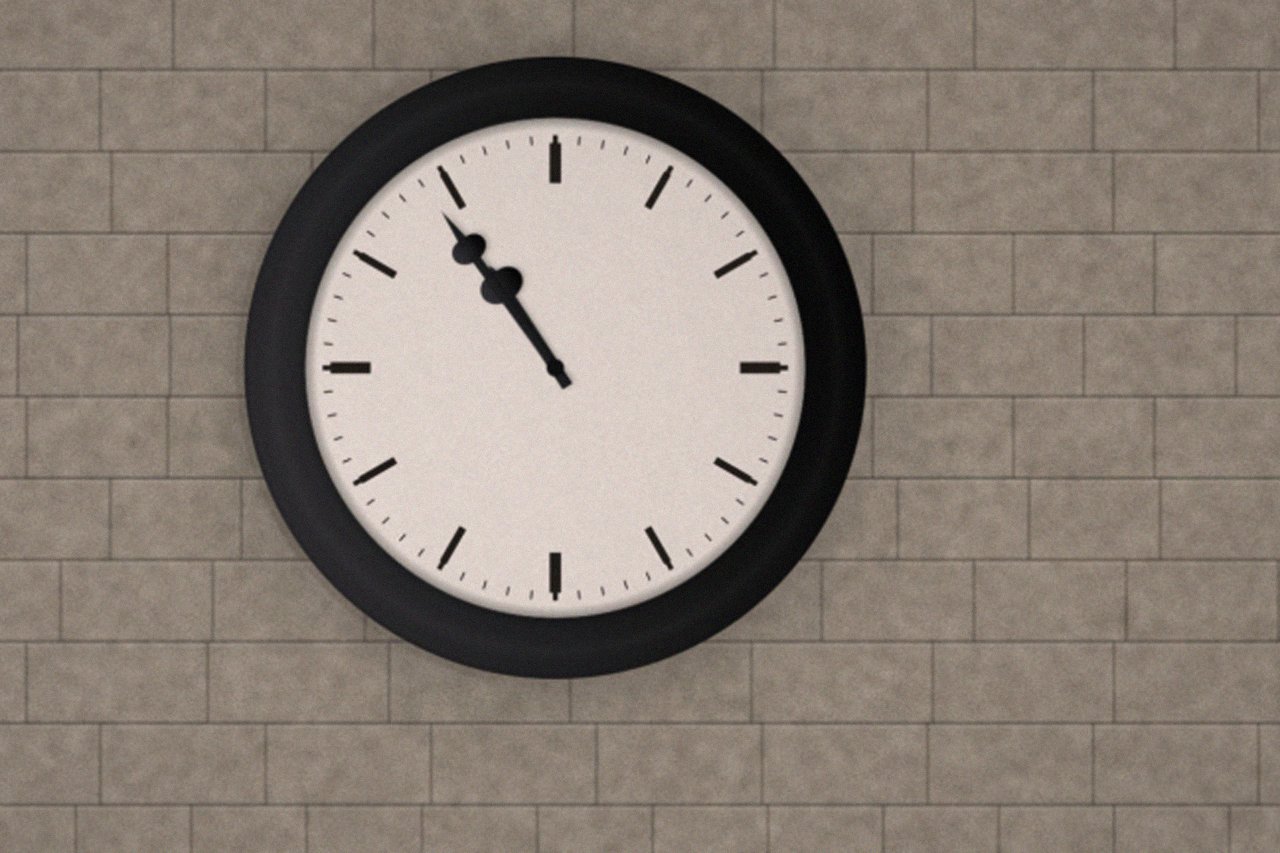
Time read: 10.54
